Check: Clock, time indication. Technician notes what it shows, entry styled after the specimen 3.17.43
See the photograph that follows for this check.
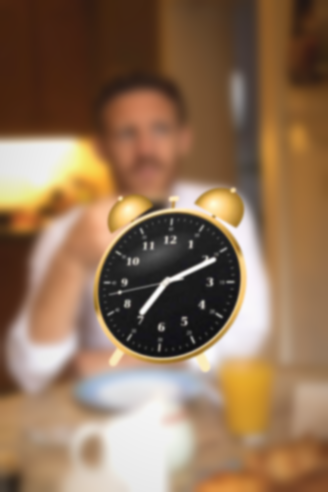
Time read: 7.10.43
